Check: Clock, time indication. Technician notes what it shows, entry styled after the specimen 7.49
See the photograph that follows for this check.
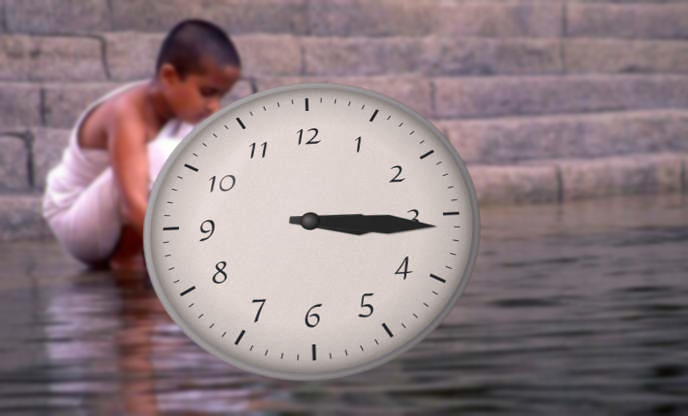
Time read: 3.16
